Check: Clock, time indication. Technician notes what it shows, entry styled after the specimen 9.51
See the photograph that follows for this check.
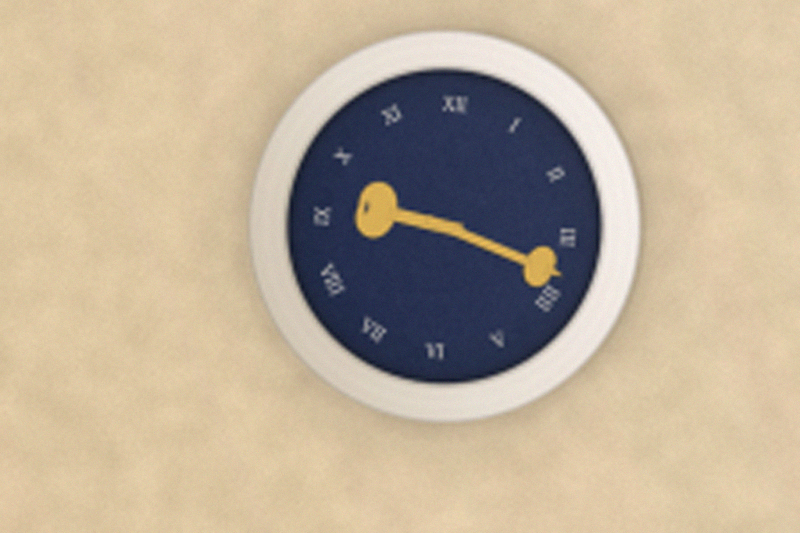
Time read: 9.18
